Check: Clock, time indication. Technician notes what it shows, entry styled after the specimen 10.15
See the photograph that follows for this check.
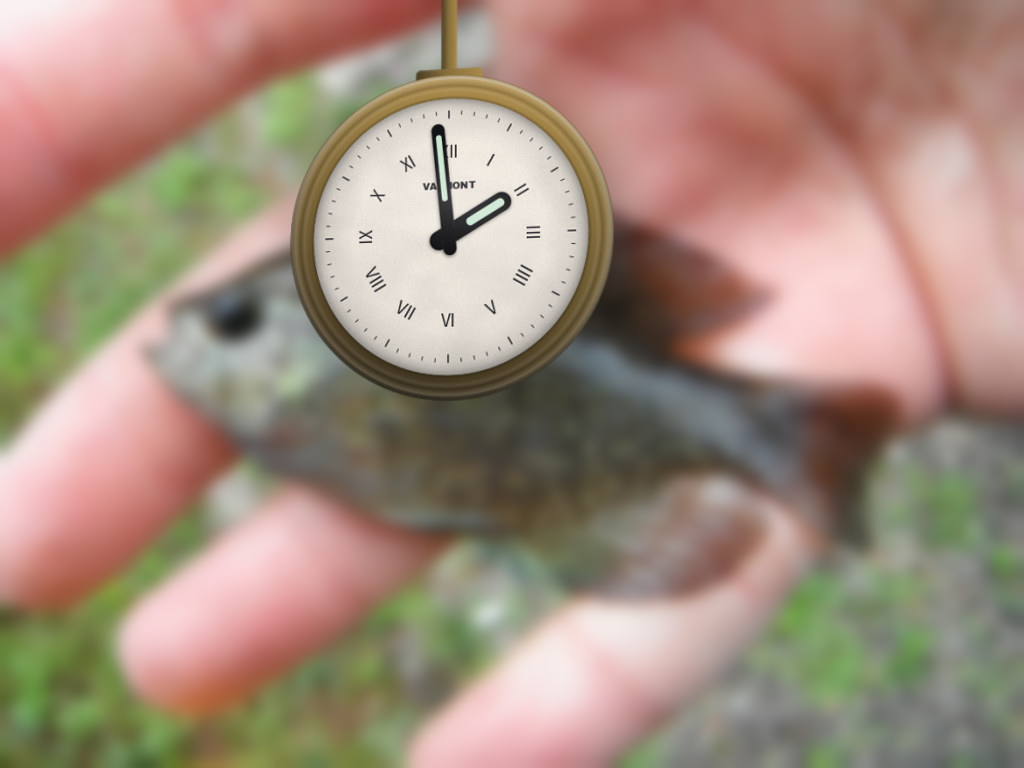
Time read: 1.59
